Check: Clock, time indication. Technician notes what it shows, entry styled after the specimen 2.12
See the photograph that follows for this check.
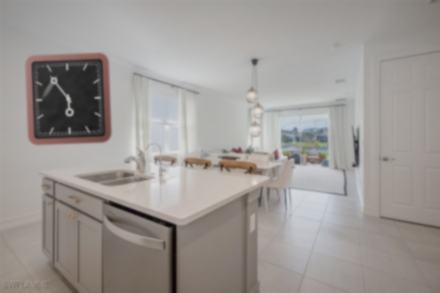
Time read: 5.54
